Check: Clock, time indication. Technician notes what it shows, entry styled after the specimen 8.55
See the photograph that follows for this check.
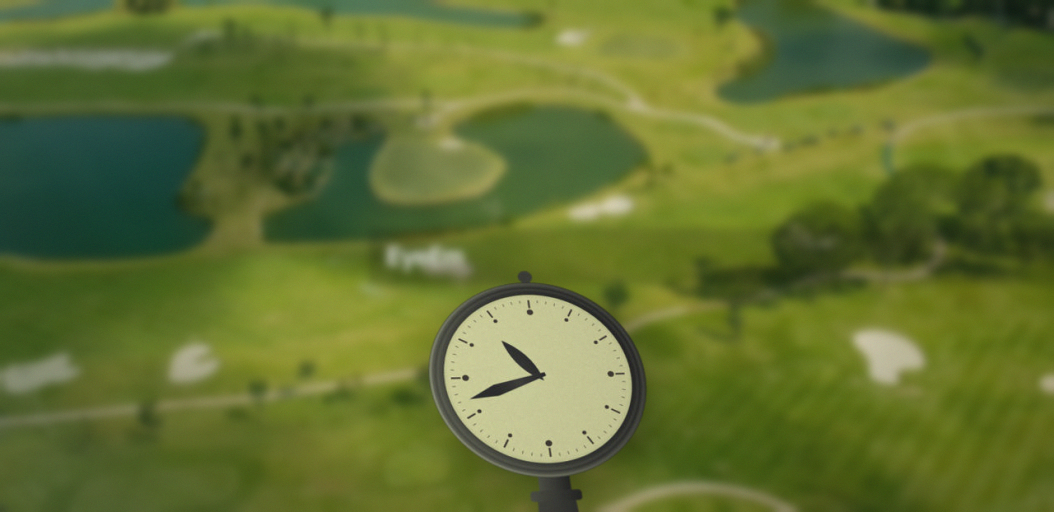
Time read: 10.42
